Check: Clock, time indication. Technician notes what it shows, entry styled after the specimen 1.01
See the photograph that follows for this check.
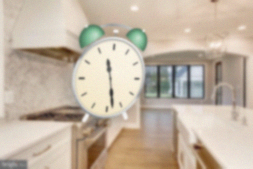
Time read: 11.28
